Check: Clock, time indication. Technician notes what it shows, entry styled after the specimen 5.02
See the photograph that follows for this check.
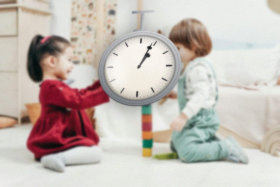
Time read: 1.04
